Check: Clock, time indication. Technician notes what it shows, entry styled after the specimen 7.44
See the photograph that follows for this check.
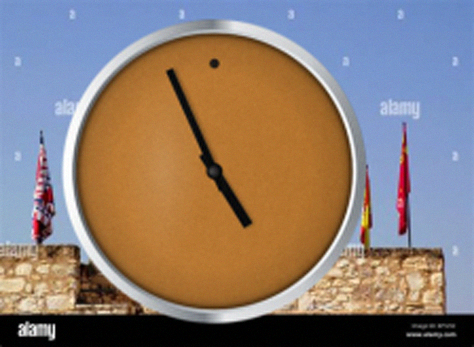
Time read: 4.56
